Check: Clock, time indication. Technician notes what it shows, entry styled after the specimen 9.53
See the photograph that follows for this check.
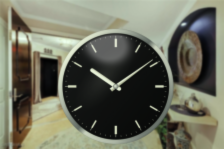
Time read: 10.09
